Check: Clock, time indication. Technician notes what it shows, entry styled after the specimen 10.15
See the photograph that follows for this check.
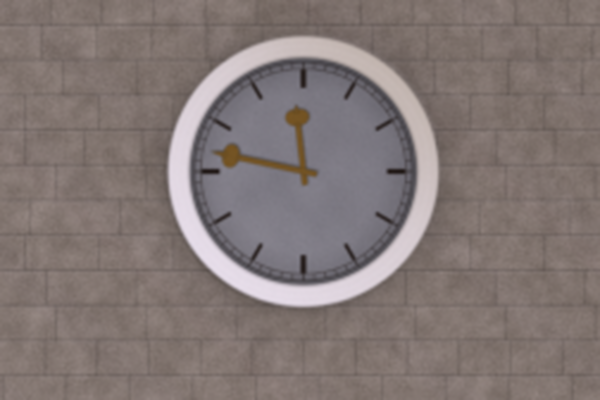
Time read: 11.47
